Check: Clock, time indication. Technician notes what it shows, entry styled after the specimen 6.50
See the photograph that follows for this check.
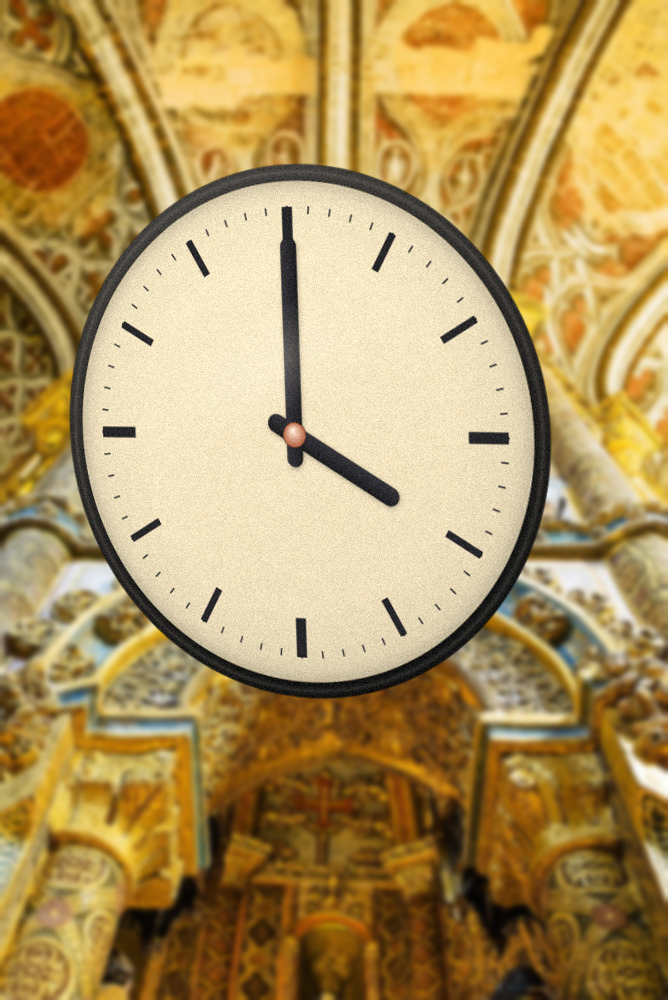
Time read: 4.00
